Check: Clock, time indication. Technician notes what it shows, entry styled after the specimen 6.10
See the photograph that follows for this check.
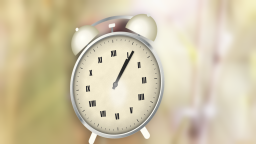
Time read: 1.06
